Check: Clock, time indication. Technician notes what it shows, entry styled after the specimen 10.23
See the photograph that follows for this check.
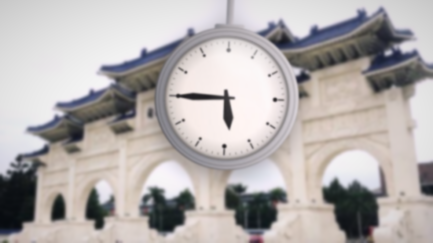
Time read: 5.45
